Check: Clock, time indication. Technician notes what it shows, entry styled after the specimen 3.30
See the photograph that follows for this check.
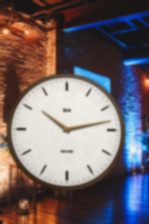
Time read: 10.13
